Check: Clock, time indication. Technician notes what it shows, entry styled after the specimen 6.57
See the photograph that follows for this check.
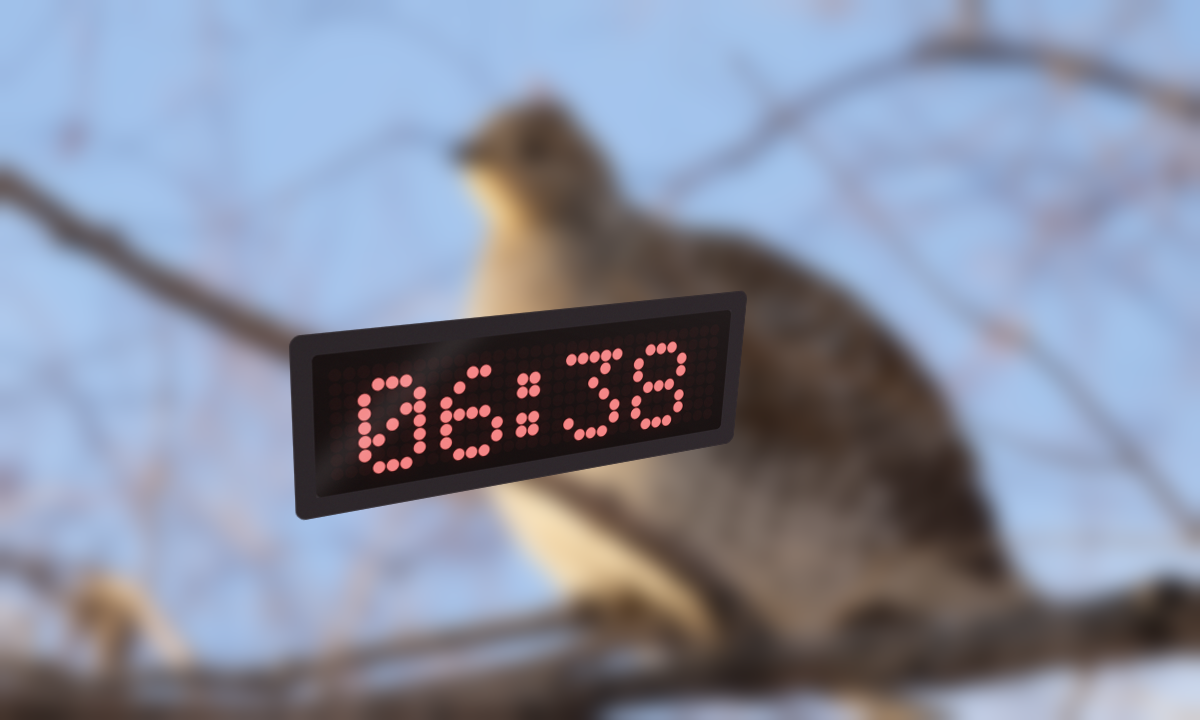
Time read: 6.38
